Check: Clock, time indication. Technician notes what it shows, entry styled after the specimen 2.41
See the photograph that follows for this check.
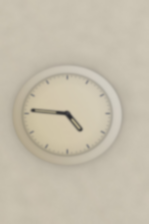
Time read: 4.46
